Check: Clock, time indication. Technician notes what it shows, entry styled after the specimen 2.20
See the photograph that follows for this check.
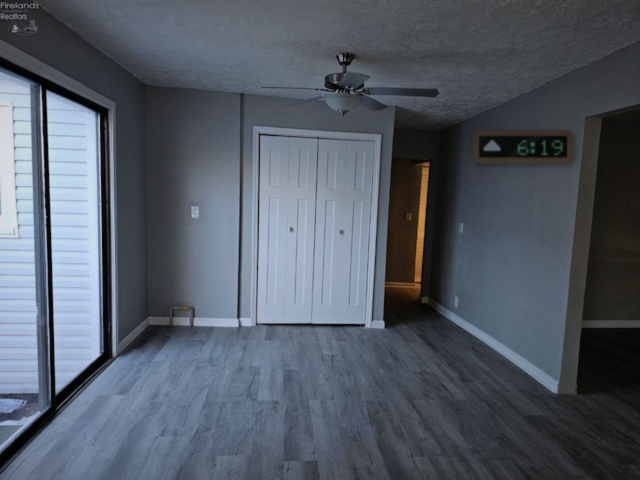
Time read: 6.19
